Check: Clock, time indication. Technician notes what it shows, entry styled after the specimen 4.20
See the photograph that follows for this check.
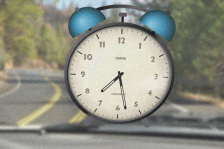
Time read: 7.28
